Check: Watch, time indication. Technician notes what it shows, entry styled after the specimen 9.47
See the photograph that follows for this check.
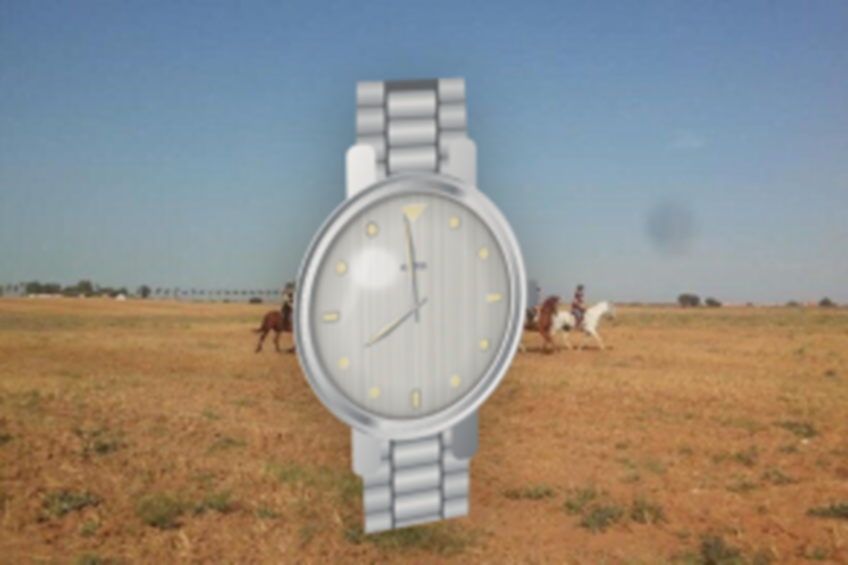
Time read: 7.59
